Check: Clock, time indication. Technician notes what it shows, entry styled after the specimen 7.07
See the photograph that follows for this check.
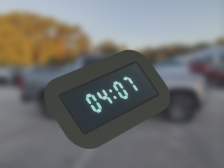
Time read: 4.07
